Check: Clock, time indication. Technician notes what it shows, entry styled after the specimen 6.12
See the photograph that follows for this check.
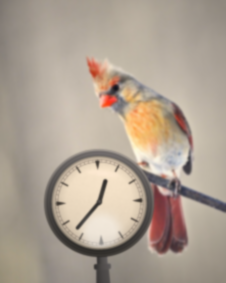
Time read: 12.37
